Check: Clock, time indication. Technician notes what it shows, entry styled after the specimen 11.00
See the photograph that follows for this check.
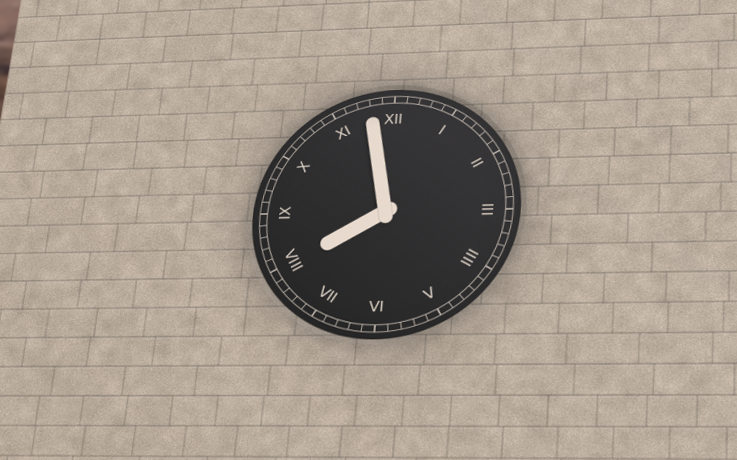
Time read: 7.58
